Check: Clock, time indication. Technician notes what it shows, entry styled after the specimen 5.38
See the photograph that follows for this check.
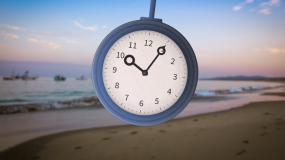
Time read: 10.05
